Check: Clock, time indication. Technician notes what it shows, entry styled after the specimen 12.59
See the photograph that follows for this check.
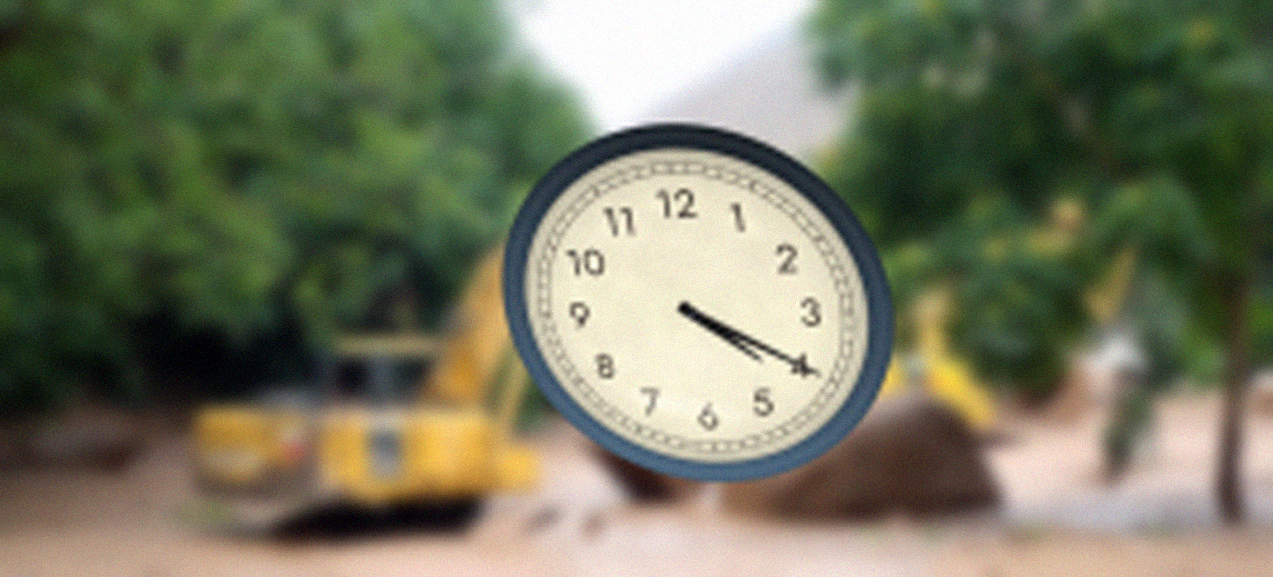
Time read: 4.20
